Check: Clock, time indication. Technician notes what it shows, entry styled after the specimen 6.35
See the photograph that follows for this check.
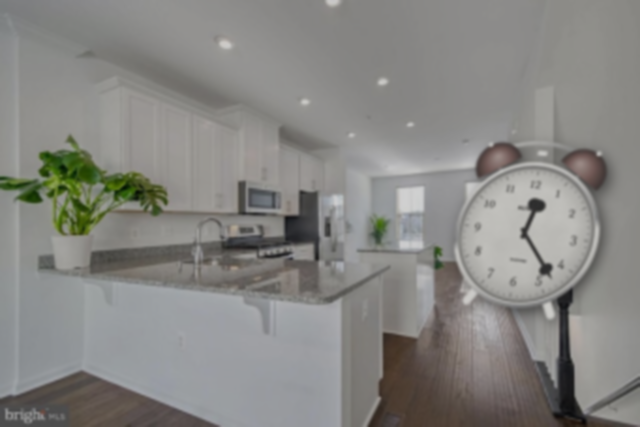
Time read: 12.23
